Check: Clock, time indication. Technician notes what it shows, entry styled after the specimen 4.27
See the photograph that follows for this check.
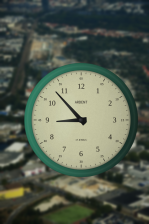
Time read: 8.53
